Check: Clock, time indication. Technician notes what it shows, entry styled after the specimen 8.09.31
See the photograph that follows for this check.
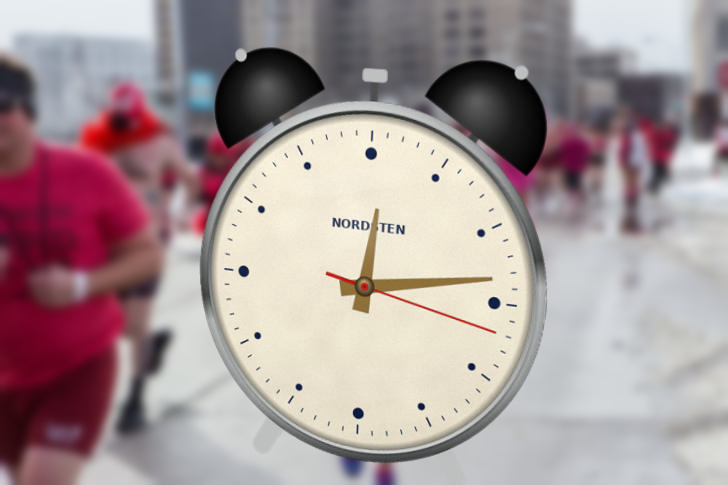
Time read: 12.13.17
